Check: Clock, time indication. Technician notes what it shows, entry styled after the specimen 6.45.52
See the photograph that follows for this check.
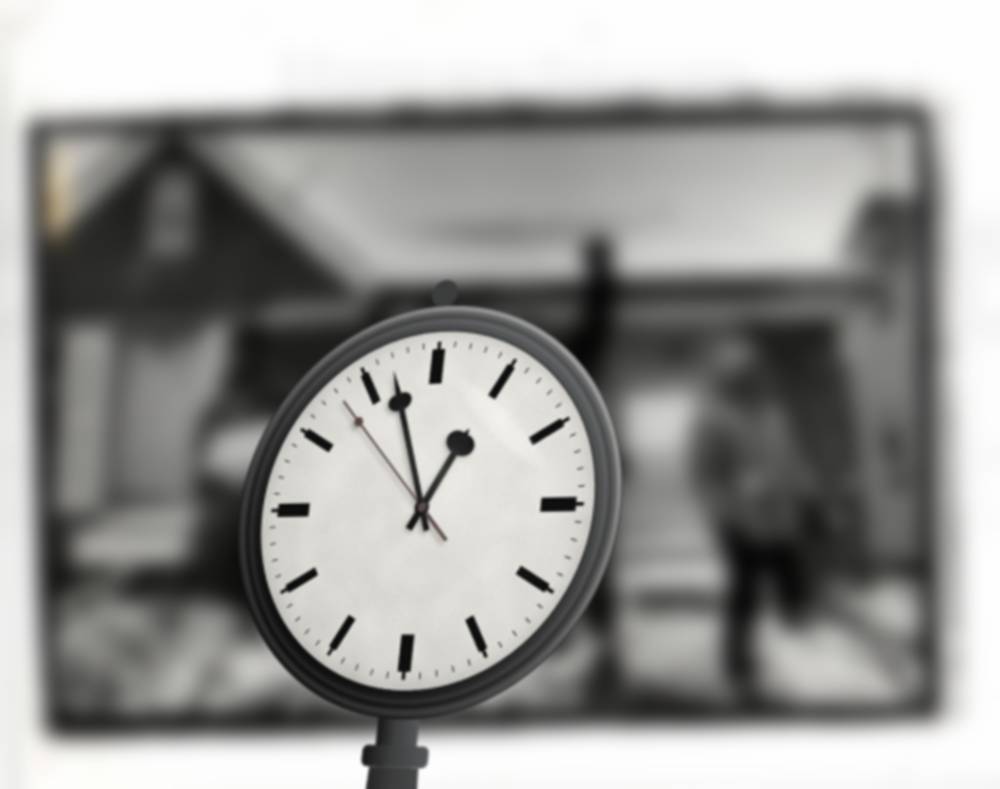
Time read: 12.56.53
